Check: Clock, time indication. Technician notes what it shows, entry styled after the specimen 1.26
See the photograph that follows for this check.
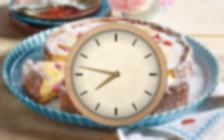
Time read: 7.47
